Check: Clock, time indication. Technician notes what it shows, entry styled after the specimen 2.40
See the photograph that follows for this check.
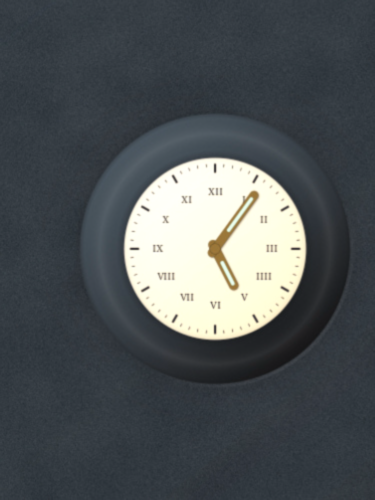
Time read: 5.06
